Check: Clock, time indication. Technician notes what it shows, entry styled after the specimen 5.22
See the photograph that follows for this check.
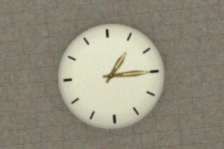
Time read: 1.15
